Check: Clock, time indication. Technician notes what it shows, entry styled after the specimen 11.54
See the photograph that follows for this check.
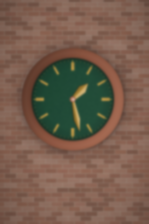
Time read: 1.28
